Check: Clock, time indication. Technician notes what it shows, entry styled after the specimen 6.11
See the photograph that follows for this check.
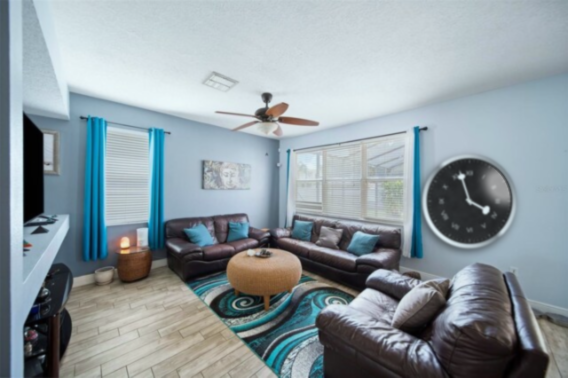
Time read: 3.57
